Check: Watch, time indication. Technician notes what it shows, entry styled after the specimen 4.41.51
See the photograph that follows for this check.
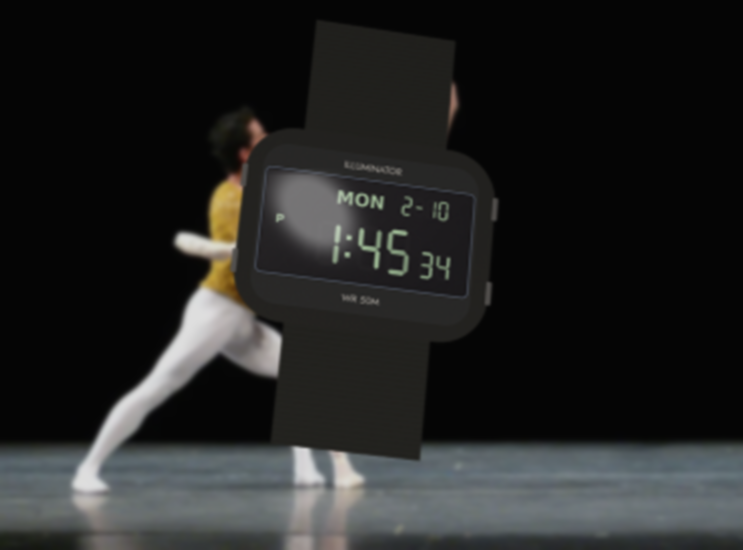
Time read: 1.45.34
